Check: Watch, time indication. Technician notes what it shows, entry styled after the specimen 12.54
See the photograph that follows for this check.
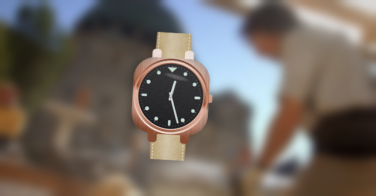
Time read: 12.27
